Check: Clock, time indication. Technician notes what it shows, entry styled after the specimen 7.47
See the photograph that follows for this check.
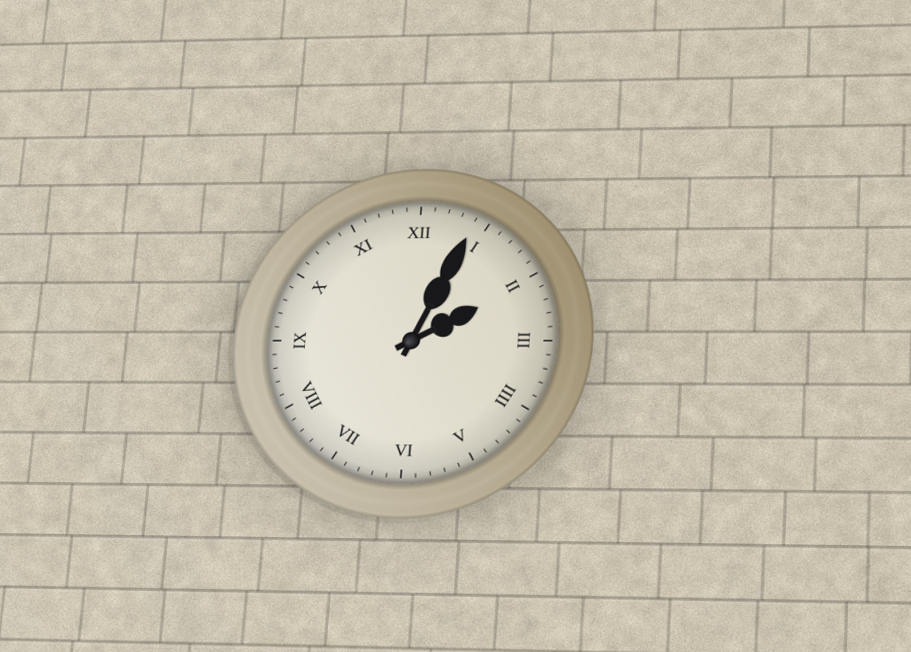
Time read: 2.04
